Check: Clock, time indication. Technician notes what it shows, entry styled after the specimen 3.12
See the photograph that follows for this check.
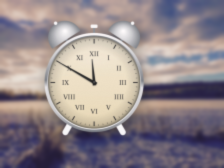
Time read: 11.50
